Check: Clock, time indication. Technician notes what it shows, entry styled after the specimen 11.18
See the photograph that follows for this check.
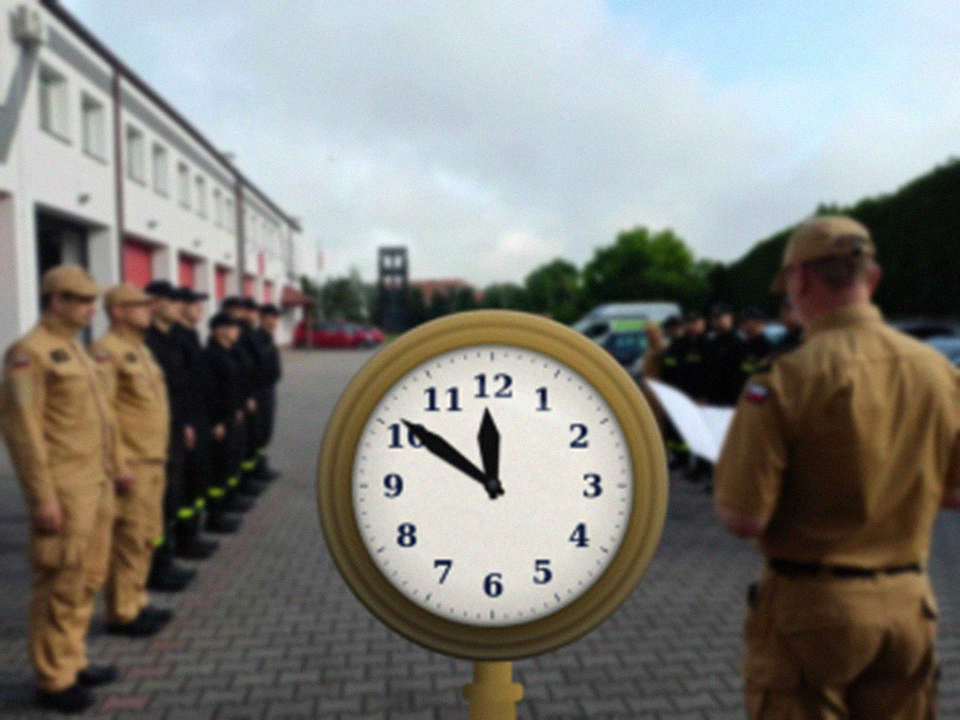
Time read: 11.51
